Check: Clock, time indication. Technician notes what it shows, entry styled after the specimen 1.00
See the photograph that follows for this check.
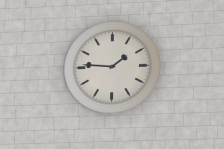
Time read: 1.46
